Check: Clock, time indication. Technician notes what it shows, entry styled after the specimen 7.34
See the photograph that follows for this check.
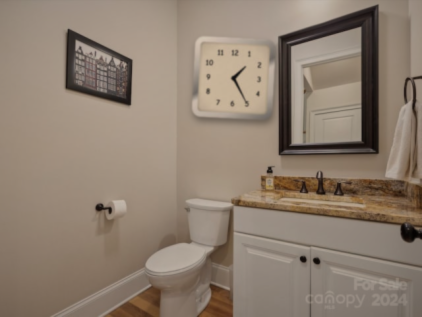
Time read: 1.25
